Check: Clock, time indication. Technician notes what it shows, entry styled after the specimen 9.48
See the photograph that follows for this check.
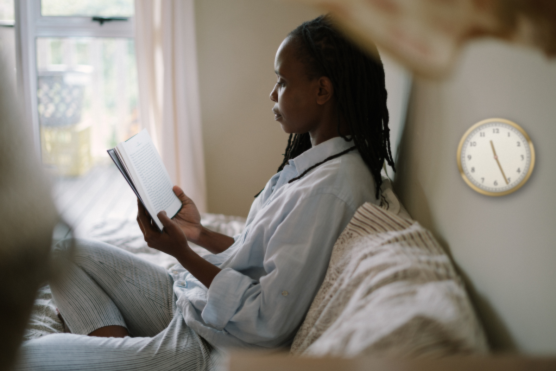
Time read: 11.26
